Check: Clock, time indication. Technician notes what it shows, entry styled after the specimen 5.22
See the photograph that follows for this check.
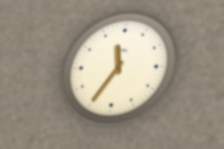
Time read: 11.35
